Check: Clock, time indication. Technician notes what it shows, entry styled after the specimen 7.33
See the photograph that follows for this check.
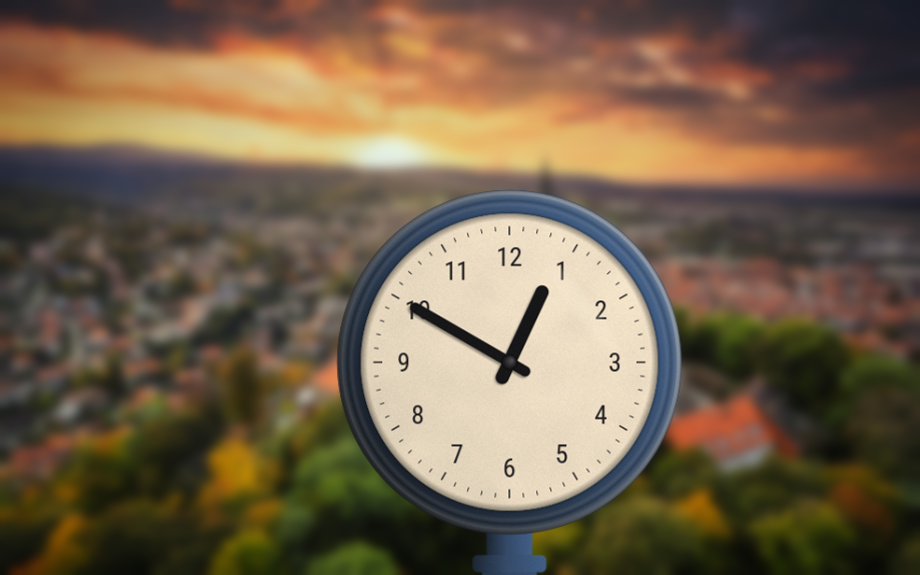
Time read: 12.50
